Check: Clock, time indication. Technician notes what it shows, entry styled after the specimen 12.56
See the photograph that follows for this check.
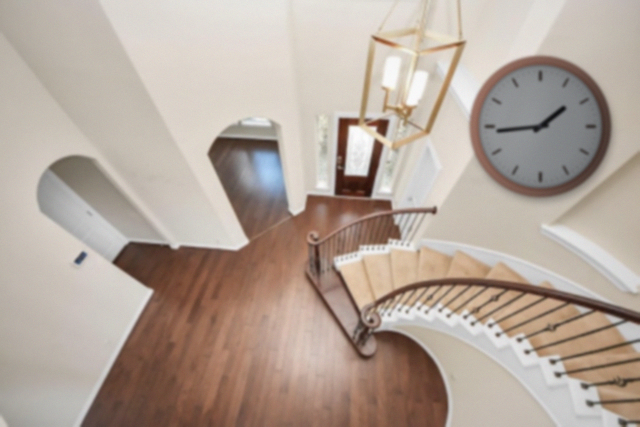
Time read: 1.44
